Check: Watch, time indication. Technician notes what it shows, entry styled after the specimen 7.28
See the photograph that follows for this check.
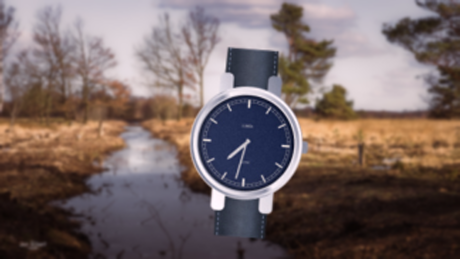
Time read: 7.32
